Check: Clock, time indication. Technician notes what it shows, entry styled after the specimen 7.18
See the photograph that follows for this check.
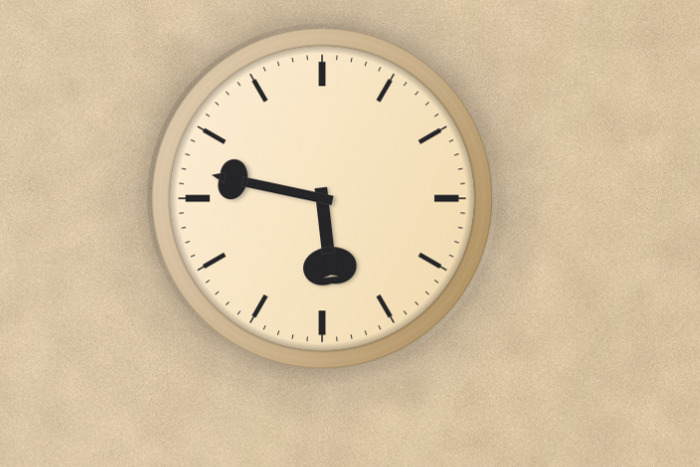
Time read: 5.47
